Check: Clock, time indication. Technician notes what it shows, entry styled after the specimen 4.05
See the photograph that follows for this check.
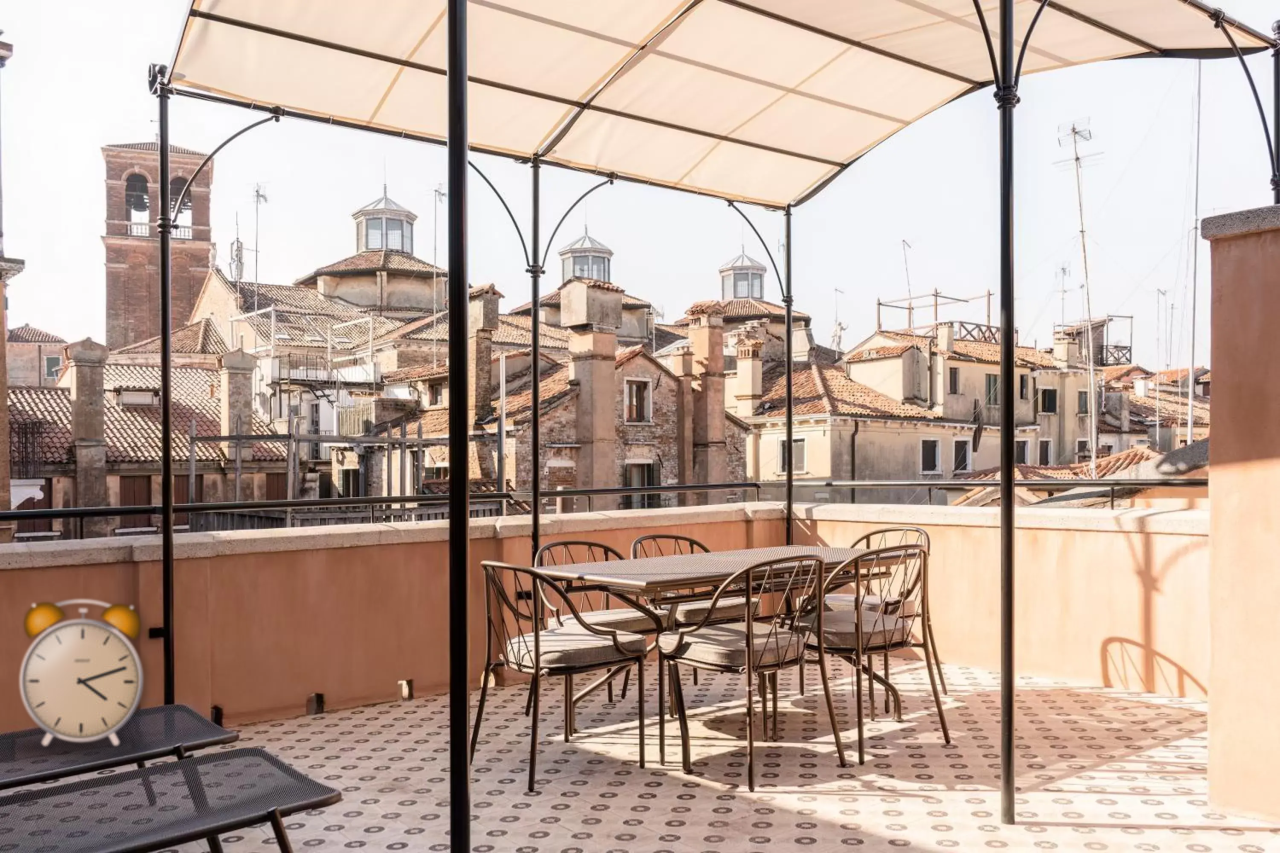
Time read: 4.12
